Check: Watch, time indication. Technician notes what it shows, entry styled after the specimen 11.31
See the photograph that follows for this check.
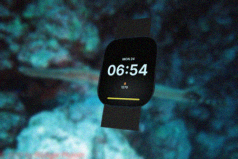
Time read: 6.54
